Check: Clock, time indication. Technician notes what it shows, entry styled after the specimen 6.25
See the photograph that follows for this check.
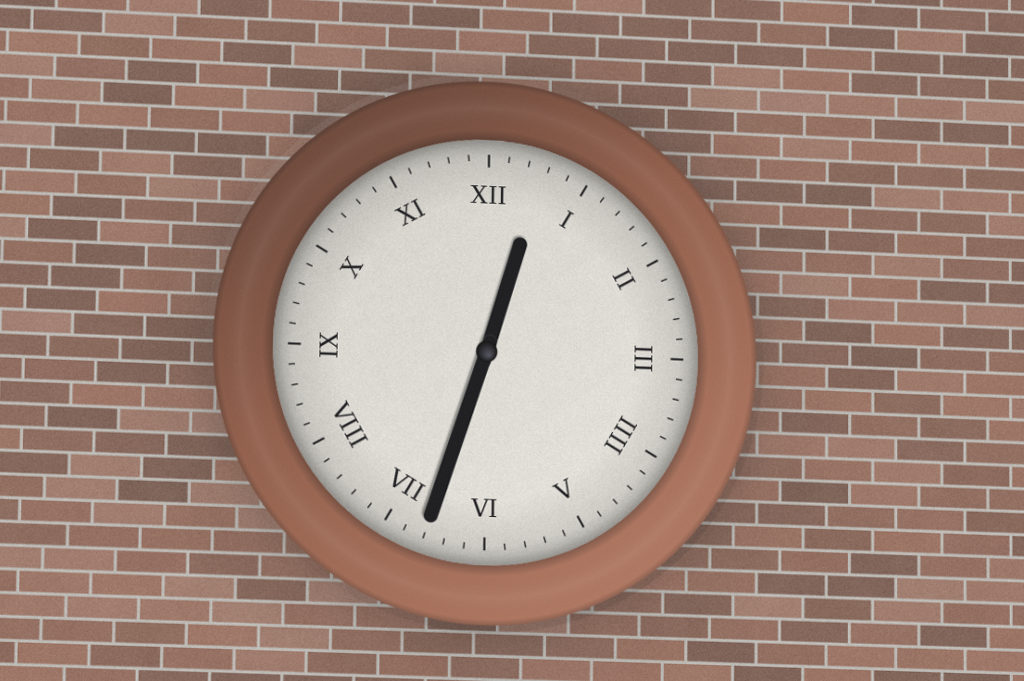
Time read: 12.33
